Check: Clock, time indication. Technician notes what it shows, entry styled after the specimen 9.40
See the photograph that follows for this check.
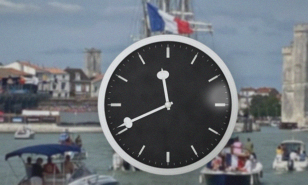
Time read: 11.41
